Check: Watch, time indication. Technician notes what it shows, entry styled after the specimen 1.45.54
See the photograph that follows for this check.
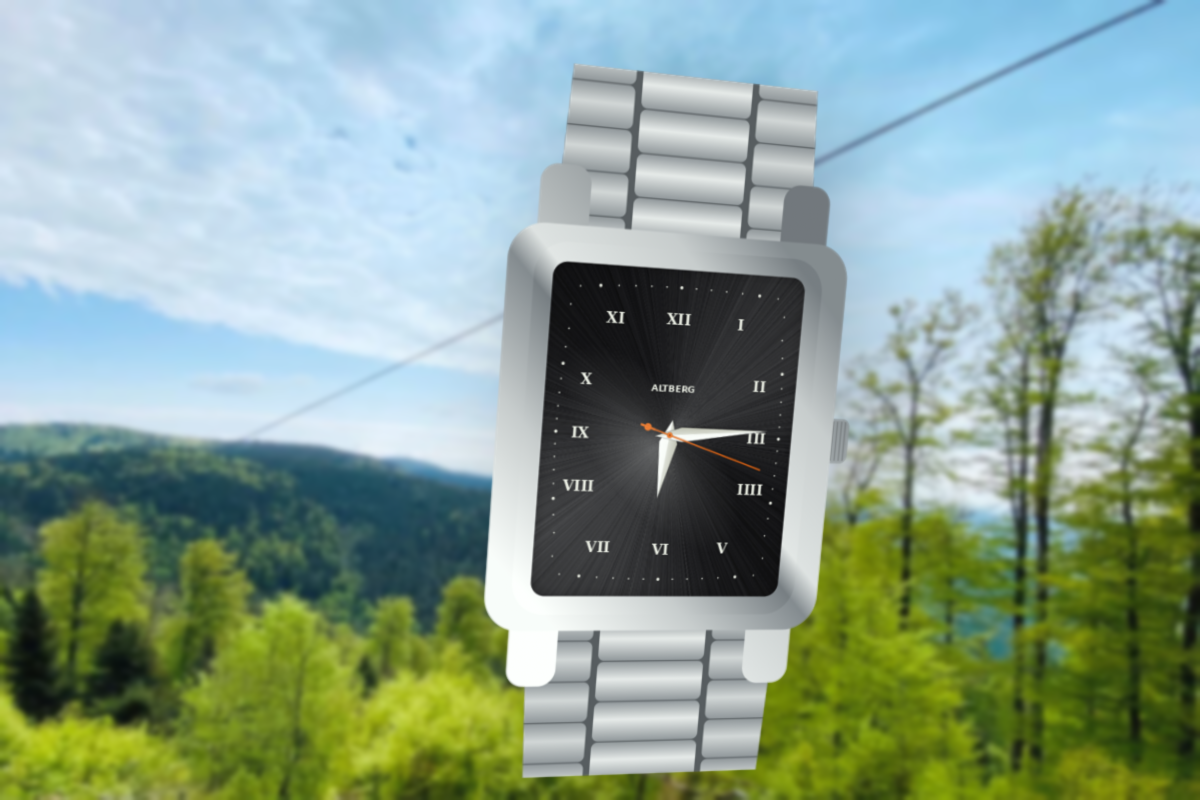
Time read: 6.14.18
